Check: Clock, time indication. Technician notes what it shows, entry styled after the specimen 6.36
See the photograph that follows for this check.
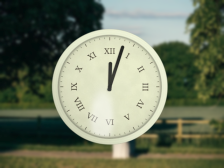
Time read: 12.03
